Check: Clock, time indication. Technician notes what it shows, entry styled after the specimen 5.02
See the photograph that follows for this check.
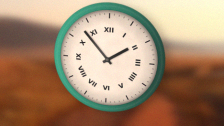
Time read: 1.53
